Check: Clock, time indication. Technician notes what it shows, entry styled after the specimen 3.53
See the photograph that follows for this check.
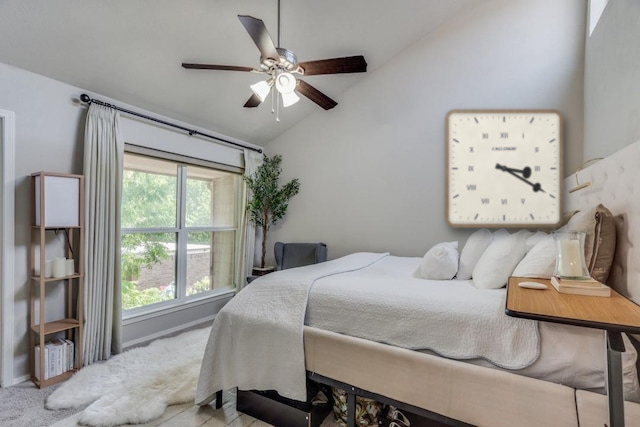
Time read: 3.20
